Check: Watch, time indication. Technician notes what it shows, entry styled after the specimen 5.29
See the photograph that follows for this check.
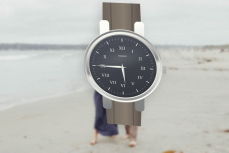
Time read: 5.45
